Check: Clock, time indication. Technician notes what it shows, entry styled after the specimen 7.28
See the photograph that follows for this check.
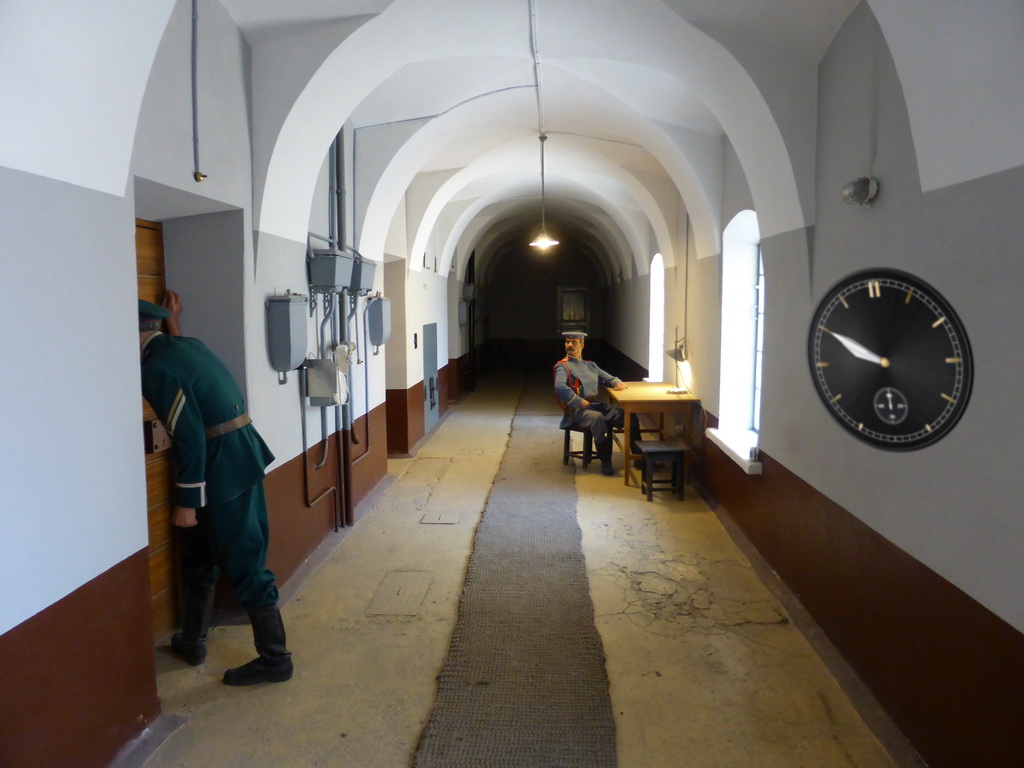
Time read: 9.50
